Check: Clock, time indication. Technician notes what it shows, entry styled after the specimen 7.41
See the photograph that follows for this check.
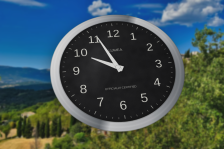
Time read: 9.56
